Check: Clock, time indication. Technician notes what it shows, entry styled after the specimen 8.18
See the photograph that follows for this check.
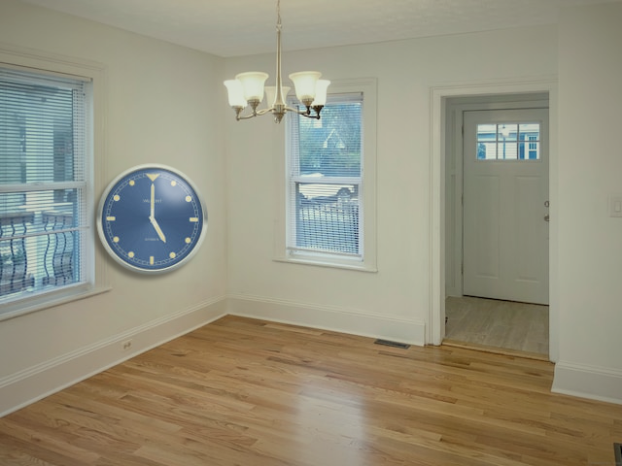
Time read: 5.00
